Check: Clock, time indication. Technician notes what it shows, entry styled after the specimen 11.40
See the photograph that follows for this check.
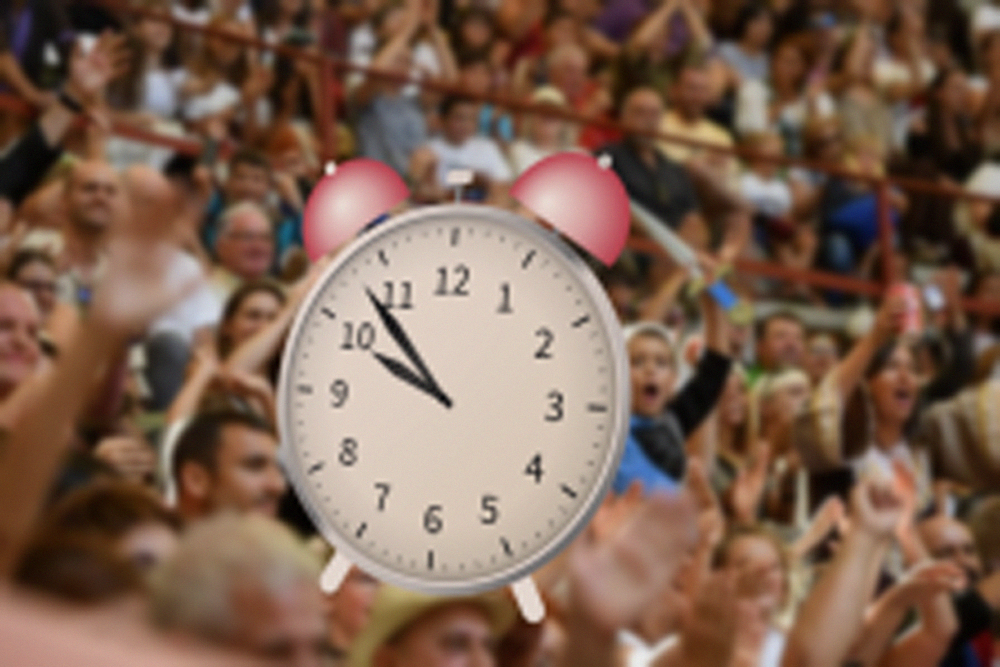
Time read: 9.53
